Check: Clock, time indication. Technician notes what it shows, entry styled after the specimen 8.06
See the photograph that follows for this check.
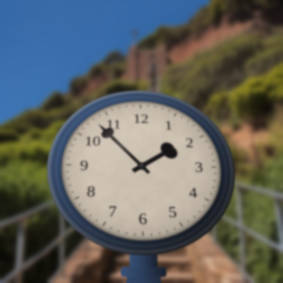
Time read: 1.53
